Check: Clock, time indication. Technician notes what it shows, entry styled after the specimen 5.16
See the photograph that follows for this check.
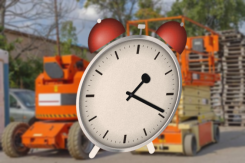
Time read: 1.19
